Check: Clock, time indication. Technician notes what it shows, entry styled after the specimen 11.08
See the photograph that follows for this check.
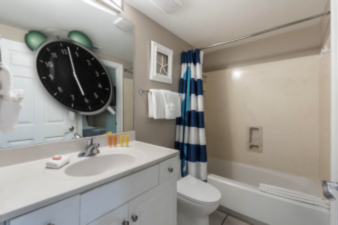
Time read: 6.02
